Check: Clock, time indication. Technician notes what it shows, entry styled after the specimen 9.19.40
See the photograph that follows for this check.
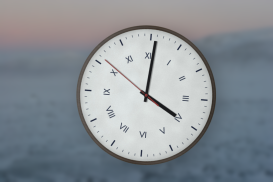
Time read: 4.00.51
